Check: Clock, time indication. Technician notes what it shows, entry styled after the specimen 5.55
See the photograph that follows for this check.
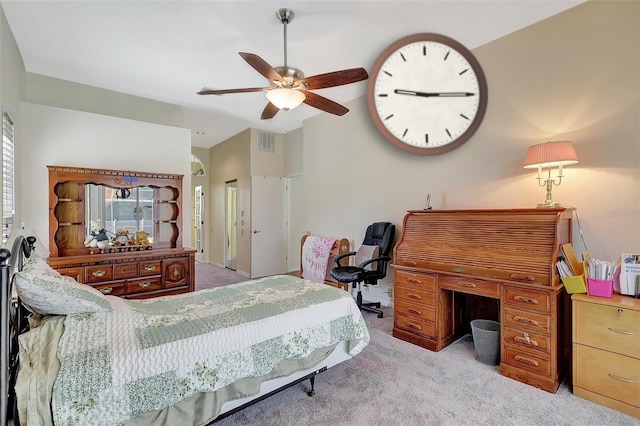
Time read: 9.15
